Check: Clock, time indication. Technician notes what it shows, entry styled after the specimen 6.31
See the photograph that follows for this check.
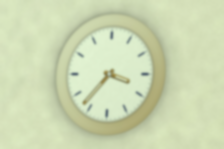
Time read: 3.37
